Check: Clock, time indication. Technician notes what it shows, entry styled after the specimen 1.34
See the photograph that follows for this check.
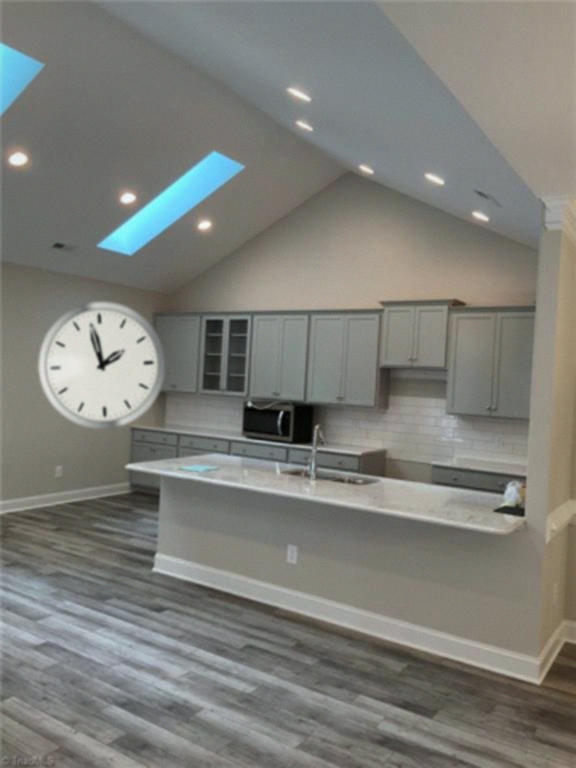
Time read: 1.58
